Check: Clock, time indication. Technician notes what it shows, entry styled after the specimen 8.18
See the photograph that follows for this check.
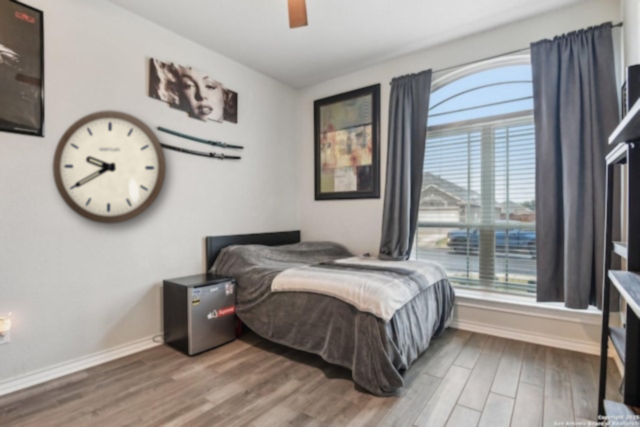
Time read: 9.40
